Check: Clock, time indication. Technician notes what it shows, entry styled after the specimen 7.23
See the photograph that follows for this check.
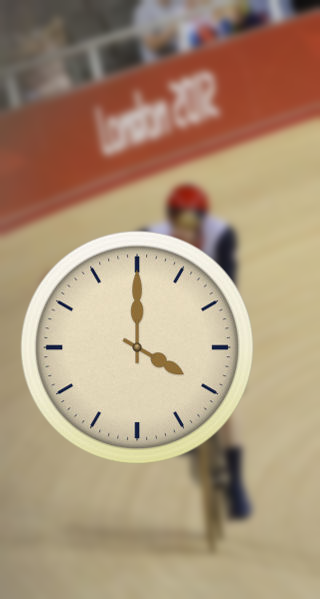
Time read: 4.00
